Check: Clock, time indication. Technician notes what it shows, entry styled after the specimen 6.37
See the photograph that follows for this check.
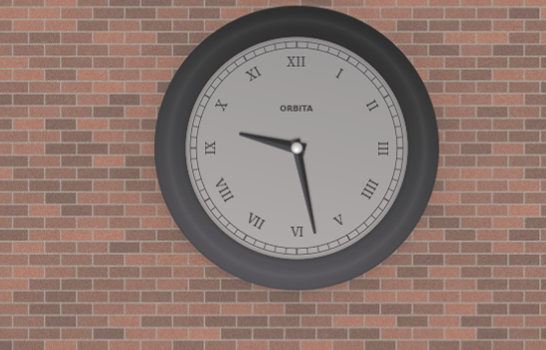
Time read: 9.28
